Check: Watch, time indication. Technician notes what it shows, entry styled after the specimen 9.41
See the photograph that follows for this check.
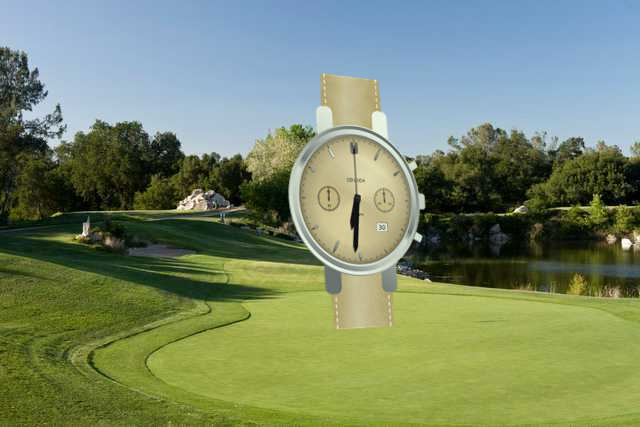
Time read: 6.31
